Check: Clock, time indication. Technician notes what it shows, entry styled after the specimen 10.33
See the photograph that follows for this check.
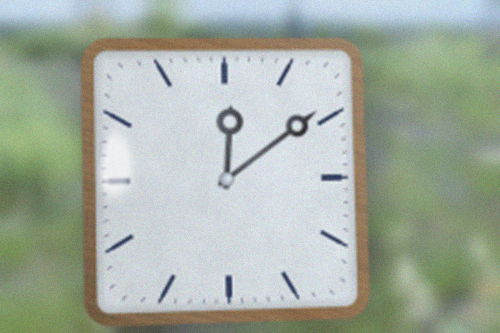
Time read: 12.09
